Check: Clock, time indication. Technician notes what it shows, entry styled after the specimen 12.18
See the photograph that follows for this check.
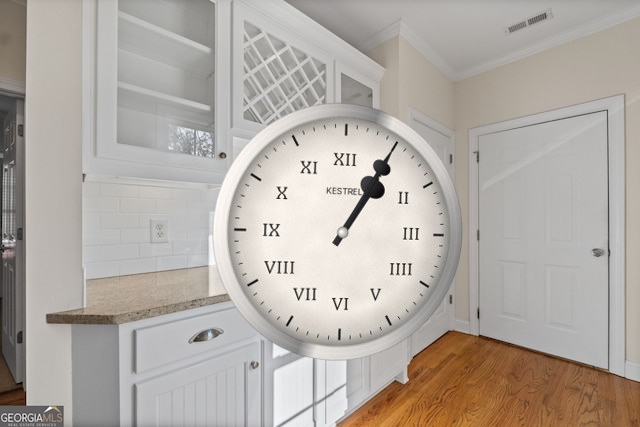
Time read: 1.05
